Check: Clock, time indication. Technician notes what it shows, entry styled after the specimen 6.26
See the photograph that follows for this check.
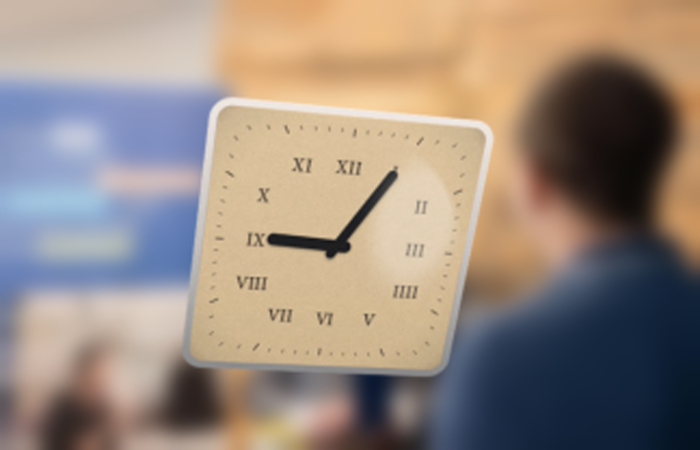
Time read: 9.05
